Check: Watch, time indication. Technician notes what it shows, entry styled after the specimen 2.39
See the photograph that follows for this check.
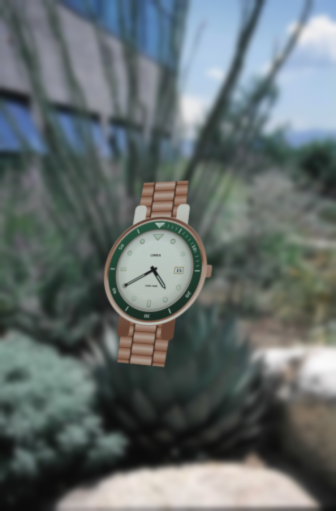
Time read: 4.40
